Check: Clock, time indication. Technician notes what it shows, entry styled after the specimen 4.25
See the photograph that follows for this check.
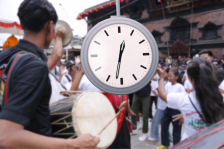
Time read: 12.32
